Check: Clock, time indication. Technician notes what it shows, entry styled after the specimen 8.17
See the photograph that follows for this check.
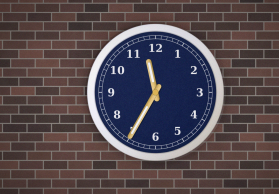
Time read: 11.35
